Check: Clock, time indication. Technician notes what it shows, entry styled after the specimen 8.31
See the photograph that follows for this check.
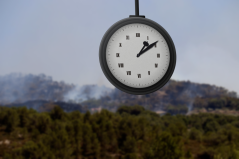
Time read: 1.09
